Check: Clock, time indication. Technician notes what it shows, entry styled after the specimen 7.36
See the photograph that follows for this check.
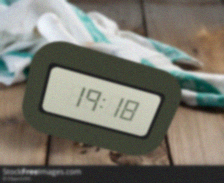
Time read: 19.18
